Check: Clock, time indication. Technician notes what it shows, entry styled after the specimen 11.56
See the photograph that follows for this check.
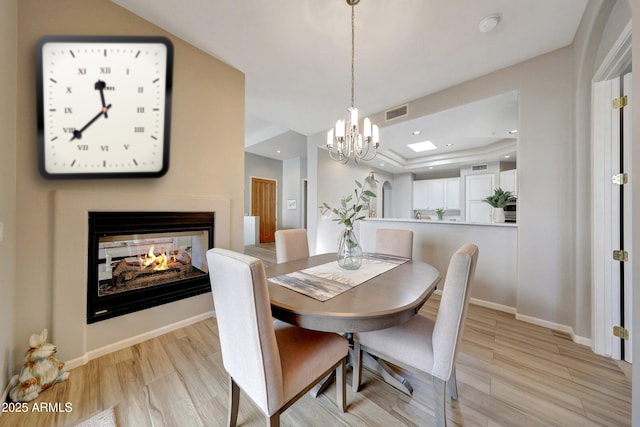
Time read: 11.38
